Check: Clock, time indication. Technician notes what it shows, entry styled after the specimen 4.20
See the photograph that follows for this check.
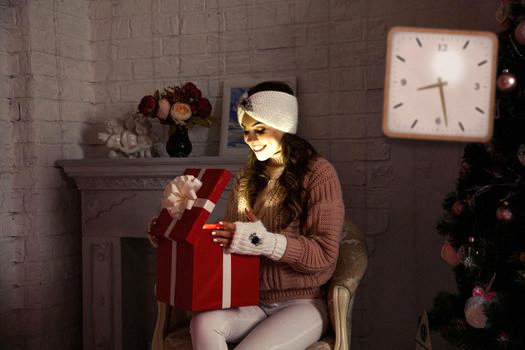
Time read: 8.28
